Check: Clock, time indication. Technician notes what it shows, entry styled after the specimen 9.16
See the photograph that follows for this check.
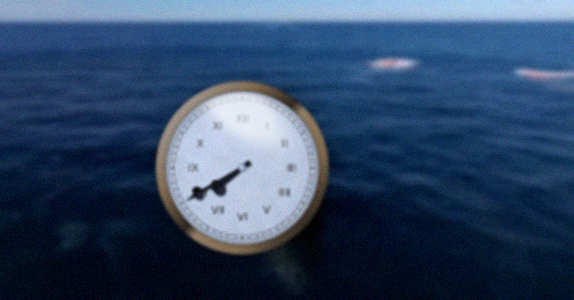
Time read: 7.40
